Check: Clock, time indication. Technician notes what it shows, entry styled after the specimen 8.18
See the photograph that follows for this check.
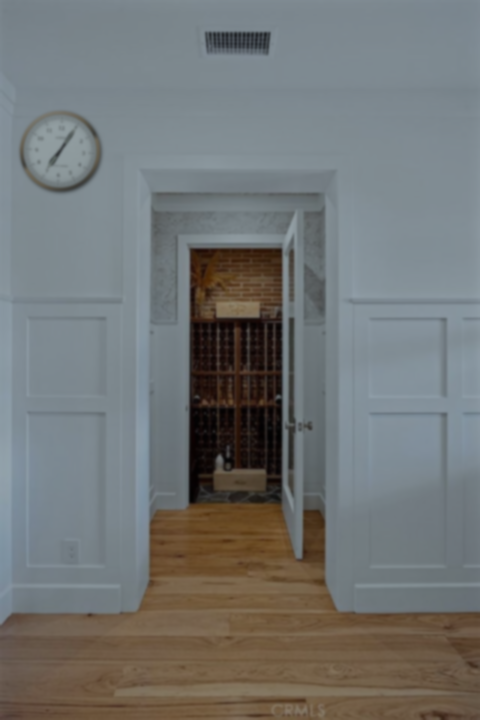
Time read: 7.05
